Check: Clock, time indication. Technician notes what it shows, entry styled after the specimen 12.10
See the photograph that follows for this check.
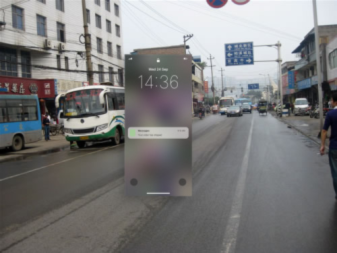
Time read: 14.36
